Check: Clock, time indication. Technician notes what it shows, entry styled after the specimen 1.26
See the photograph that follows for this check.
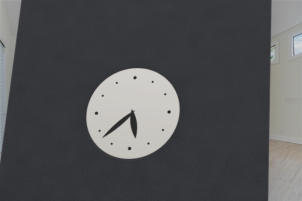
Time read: 5.38
